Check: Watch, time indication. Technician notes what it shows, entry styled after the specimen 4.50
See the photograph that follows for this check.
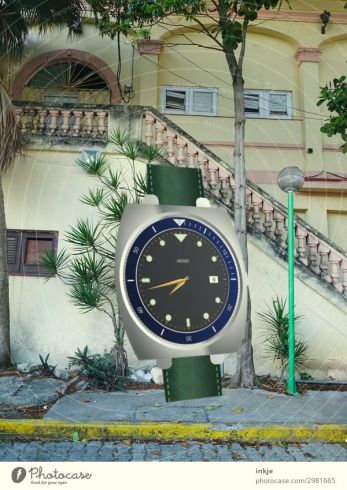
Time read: 7.43
